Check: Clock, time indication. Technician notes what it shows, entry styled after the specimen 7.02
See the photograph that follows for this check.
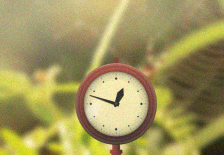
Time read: 12.48
